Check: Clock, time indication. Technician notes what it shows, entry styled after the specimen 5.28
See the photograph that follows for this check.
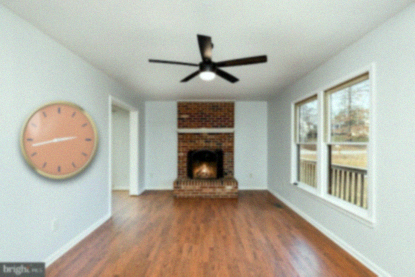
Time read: 2.43
